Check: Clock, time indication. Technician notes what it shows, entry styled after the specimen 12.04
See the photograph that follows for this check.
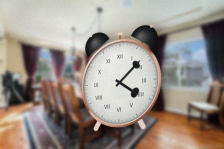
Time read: 4.08
